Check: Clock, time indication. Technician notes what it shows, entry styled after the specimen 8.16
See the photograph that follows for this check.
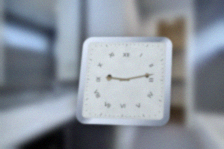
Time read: 9.13
